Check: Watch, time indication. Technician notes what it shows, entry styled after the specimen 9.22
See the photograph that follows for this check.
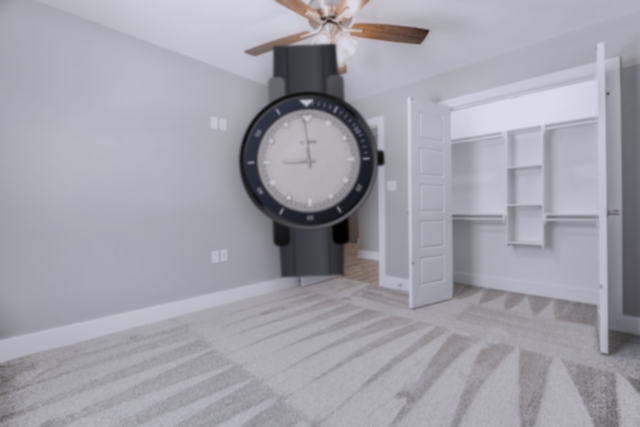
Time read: 8.59
